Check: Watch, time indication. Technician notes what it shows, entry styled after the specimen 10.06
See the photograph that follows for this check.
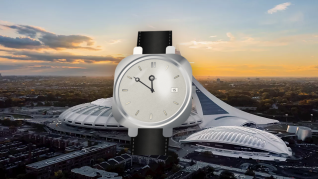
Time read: 11.51
